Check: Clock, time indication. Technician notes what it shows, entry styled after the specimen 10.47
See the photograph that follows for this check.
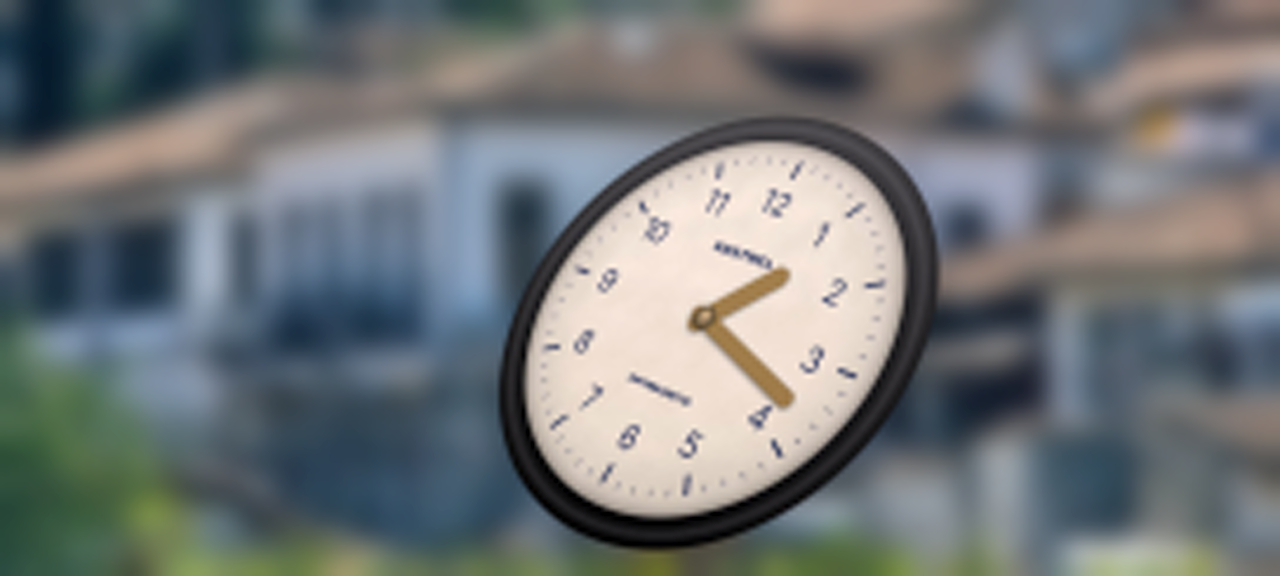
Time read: 1.18
